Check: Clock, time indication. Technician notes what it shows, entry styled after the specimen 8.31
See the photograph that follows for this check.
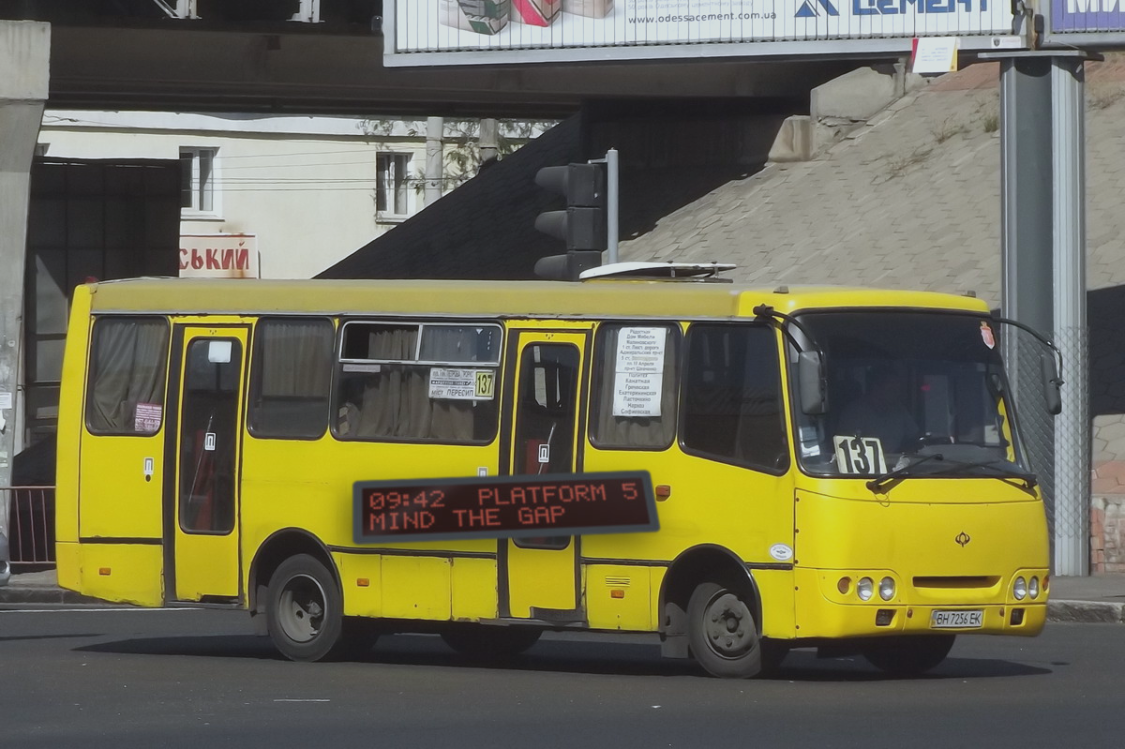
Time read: 9.42
